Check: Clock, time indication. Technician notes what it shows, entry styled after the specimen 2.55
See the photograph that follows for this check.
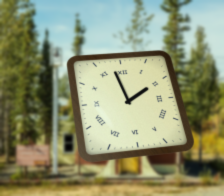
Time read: 1.58
